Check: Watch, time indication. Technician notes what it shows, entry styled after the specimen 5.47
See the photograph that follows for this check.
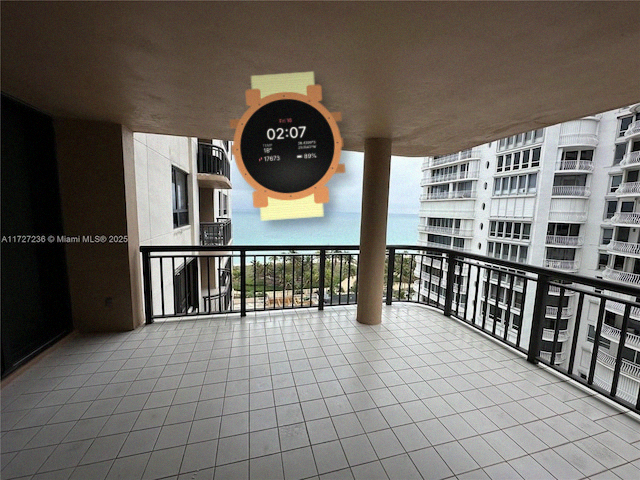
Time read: 2.07
